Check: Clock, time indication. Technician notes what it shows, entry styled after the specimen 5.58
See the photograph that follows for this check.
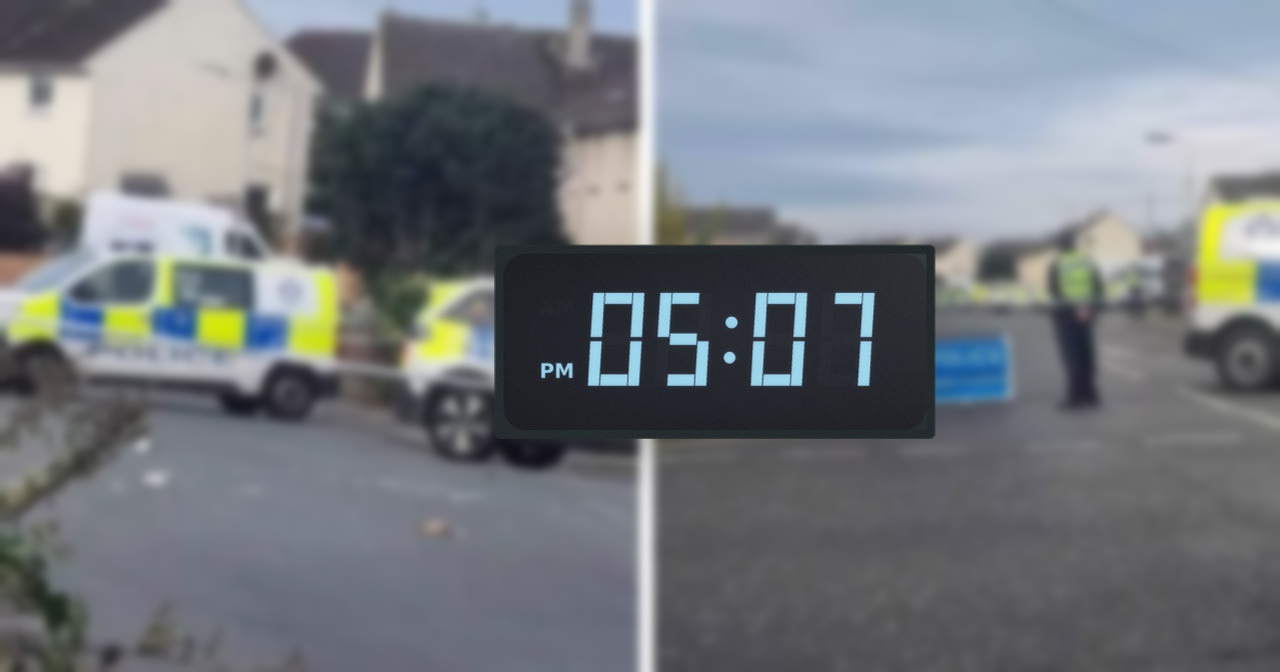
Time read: 5.07
